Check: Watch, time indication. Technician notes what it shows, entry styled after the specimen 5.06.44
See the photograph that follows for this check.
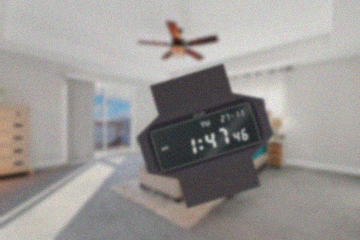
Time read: 1.47.46
